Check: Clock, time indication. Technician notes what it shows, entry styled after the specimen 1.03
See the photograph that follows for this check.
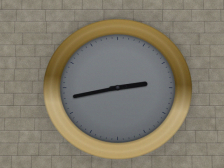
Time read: 2.43
